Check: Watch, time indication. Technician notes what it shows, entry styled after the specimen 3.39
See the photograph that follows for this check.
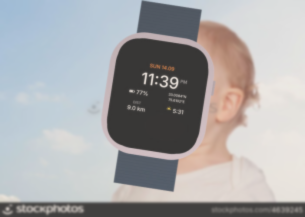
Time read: 11.39
